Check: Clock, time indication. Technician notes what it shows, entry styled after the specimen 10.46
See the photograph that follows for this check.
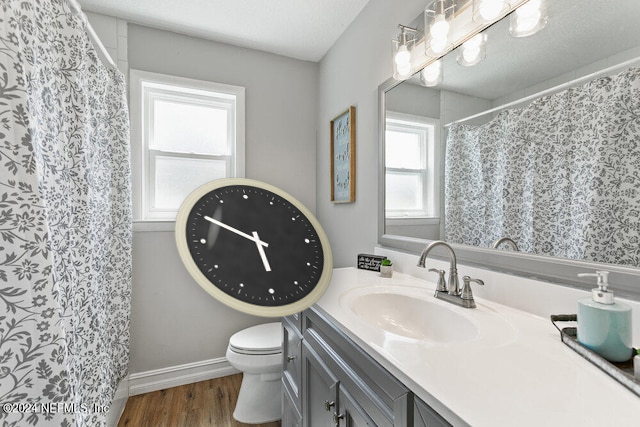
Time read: 5.50
